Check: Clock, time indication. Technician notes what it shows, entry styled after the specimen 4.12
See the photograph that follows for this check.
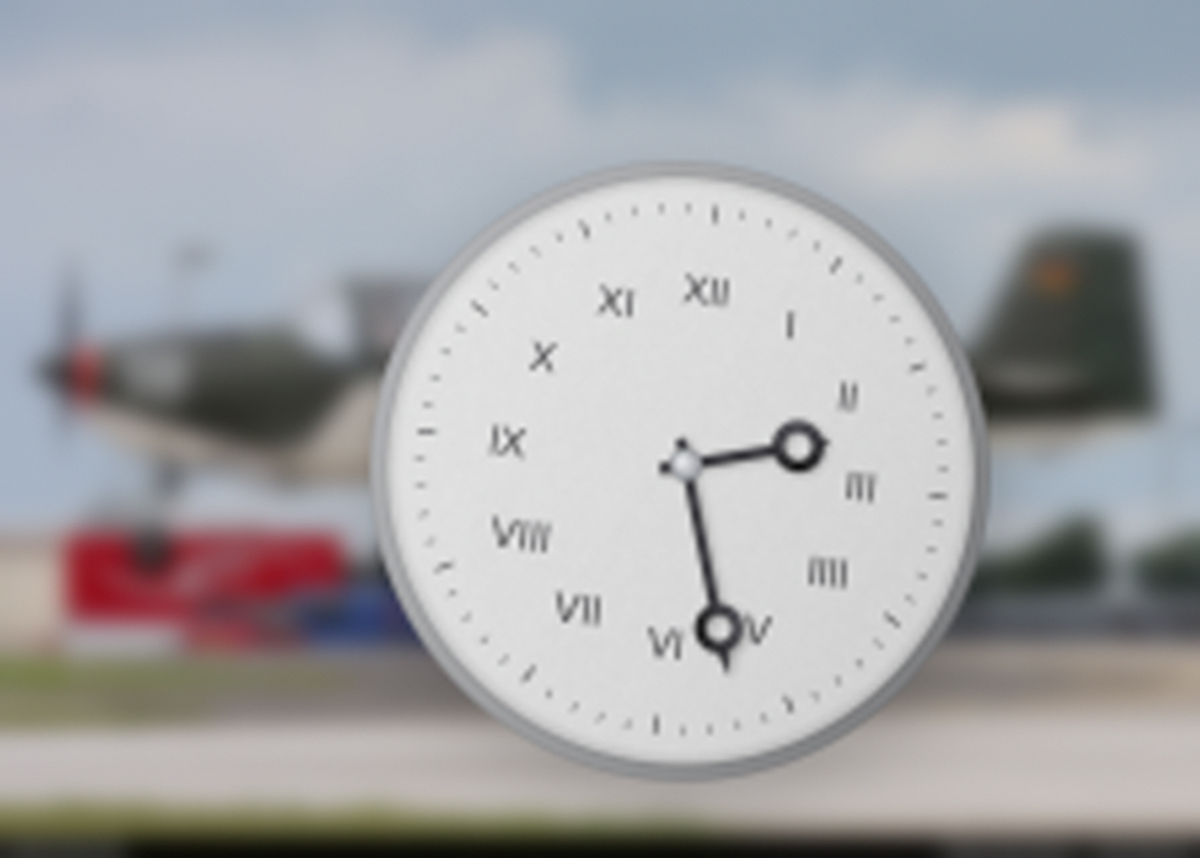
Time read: 2.27
